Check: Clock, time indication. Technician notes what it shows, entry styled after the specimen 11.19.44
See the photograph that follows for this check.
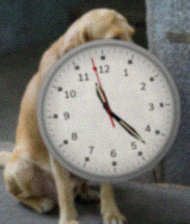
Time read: 11.22.58
